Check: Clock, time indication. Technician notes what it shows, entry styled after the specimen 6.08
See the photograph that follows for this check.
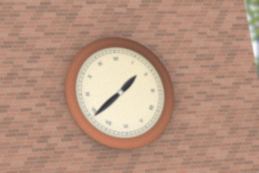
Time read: 1.39
